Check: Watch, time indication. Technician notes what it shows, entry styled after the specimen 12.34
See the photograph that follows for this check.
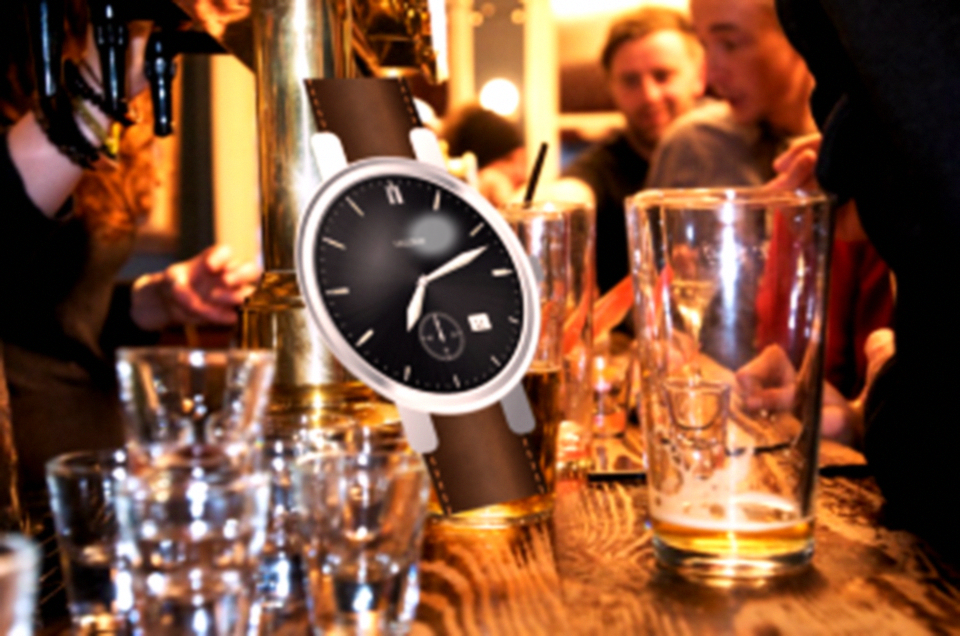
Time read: 7.12
